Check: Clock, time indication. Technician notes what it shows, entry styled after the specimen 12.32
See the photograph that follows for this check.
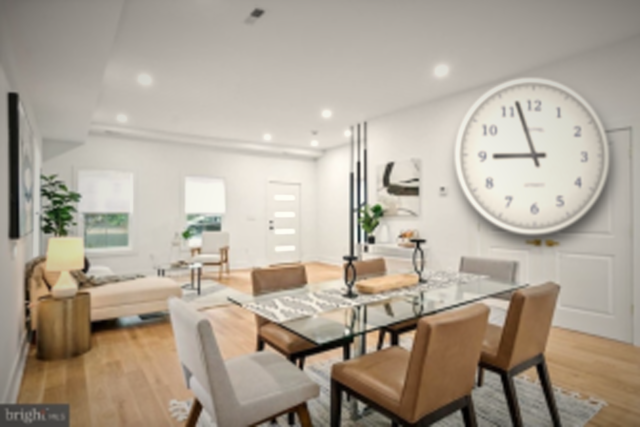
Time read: 8.57
